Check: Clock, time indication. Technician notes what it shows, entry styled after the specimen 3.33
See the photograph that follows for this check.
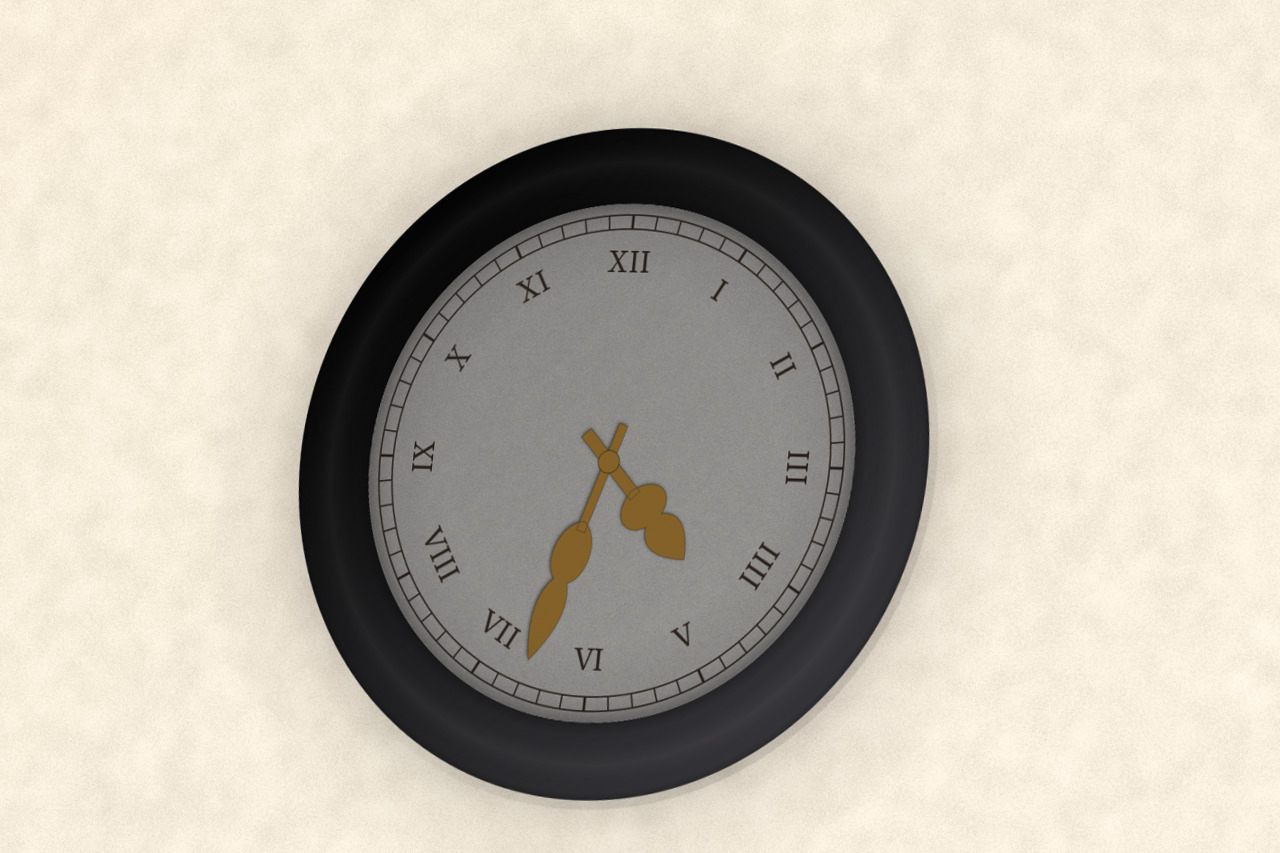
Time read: 4.33
